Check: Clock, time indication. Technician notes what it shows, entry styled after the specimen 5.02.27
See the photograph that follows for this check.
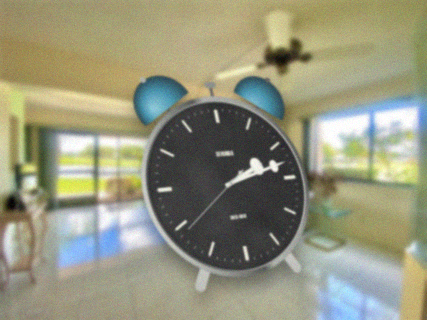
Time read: 2.12.39
